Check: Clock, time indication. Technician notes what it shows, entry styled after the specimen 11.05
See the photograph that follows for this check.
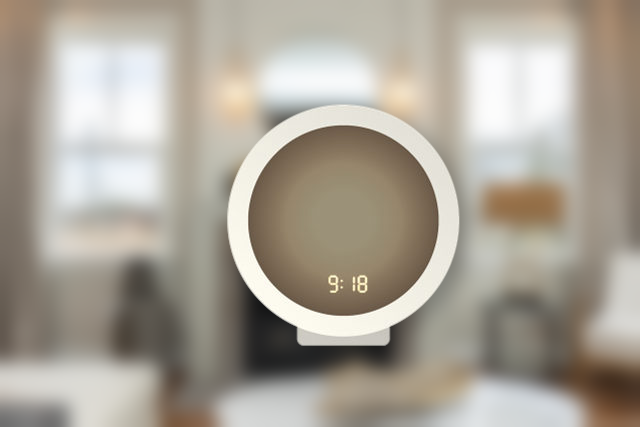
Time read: 9.18
